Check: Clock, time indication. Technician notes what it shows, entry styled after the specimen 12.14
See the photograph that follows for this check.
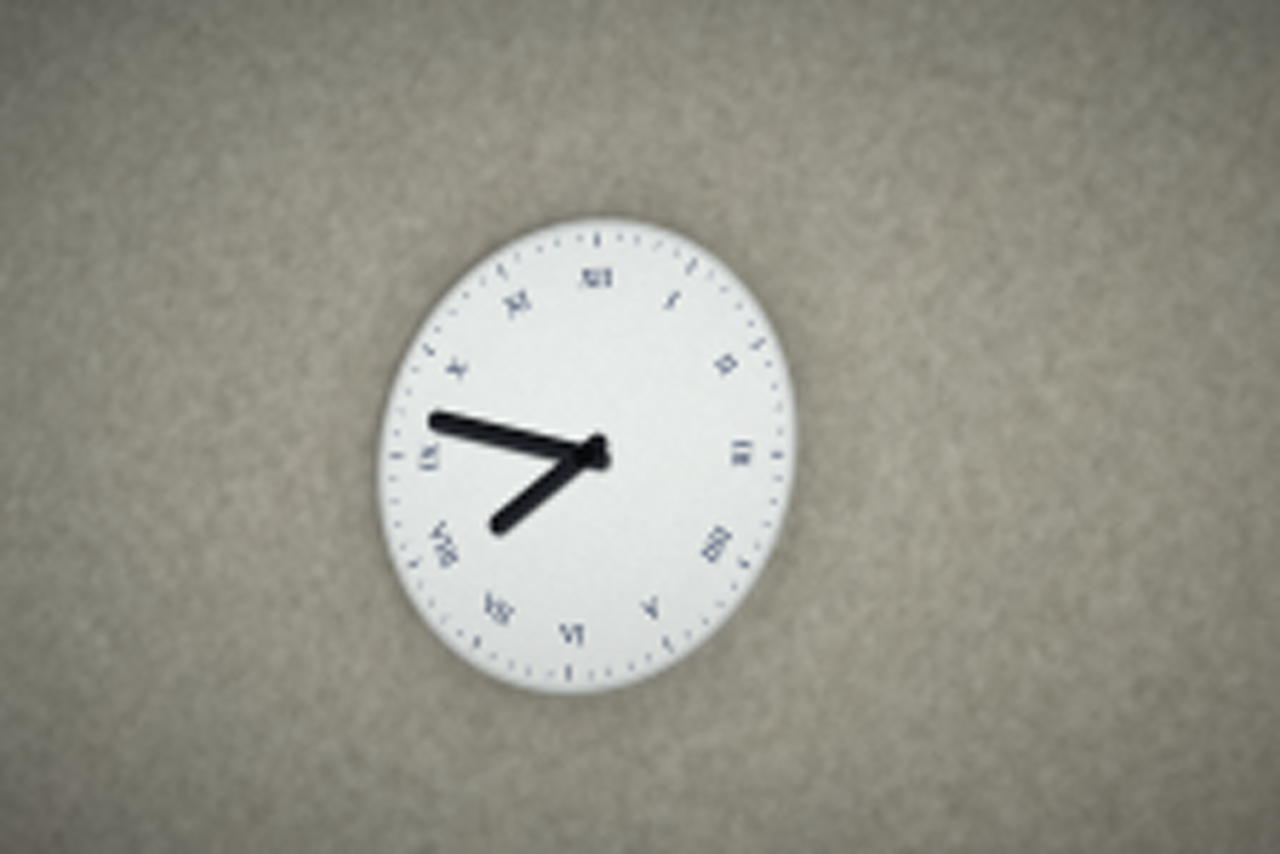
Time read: 7.47
